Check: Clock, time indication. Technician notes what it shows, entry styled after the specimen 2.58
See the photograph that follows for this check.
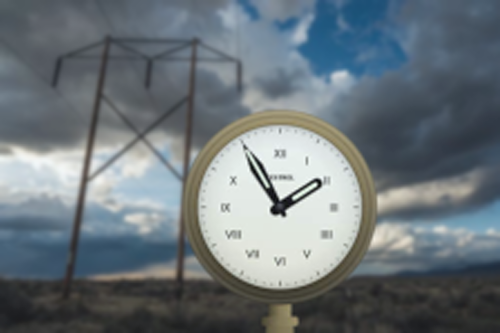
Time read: 1.55
